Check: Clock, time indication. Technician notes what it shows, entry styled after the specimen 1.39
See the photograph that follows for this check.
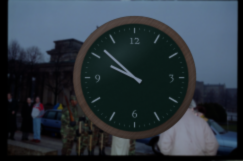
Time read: 9.52
